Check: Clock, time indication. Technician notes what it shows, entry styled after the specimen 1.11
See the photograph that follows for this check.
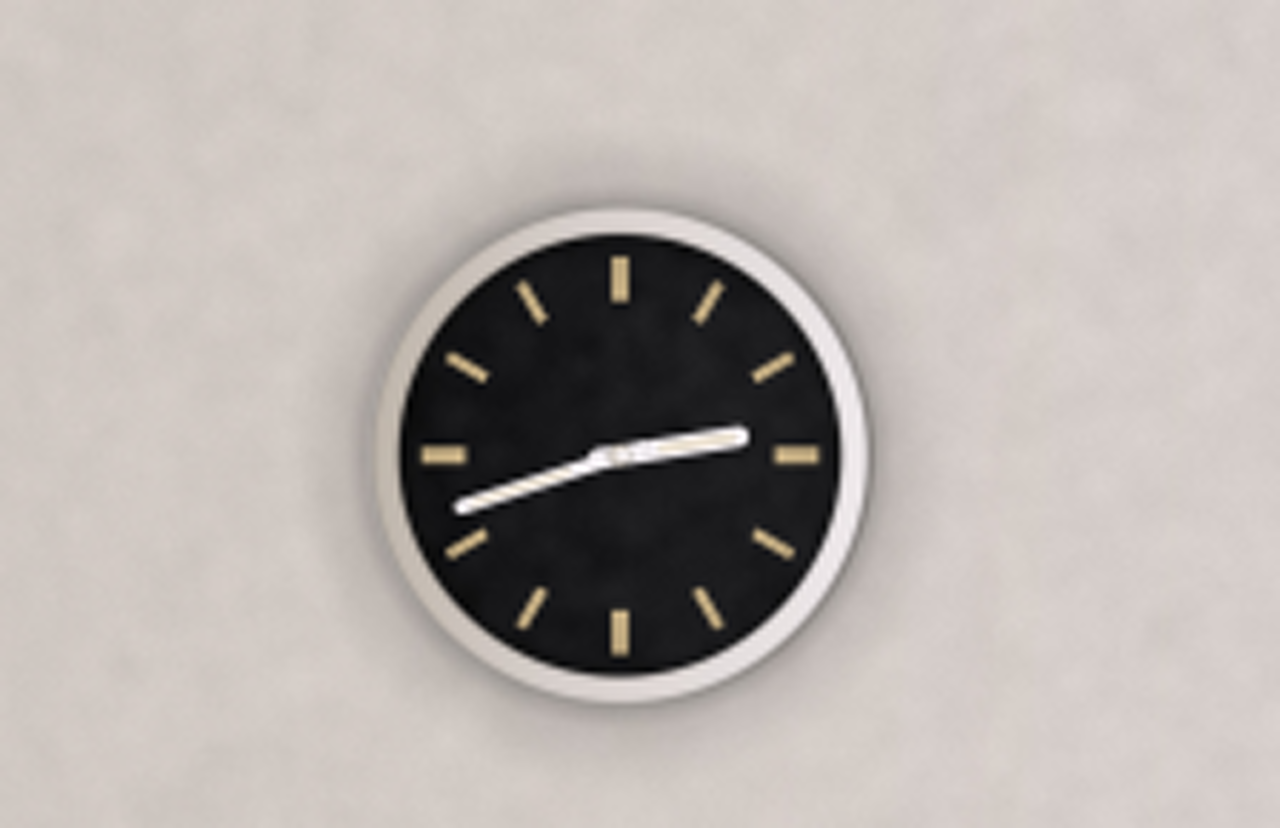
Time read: 2.42
